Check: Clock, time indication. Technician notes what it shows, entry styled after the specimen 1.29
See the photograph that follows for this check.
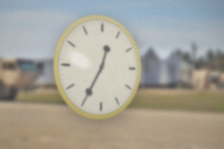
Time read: 12.35
